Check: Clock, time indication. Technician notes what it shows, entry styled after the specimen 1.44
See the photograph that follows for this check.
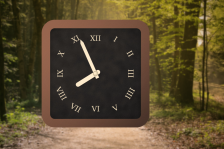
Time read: 7.56
